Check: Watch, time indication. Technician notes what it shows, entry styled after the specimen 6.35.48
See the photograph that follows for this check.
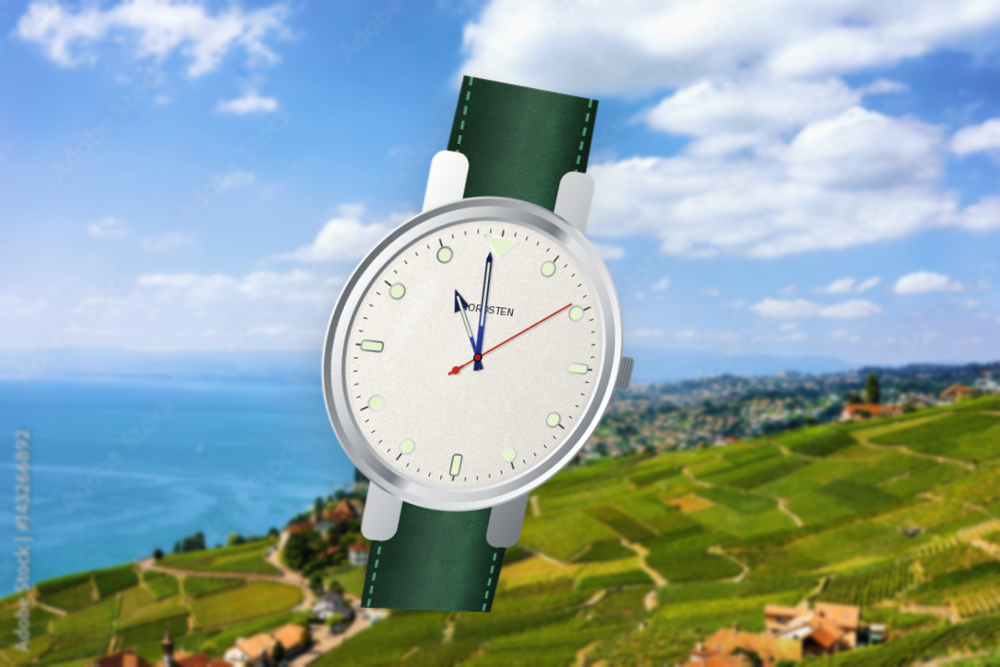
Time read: 10.59.09
